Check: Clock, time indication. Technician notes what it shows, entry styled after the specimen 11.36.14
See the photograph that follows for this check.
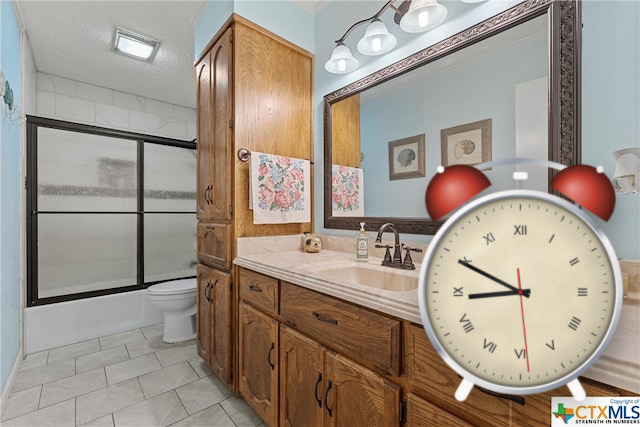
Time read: 8.49.29
